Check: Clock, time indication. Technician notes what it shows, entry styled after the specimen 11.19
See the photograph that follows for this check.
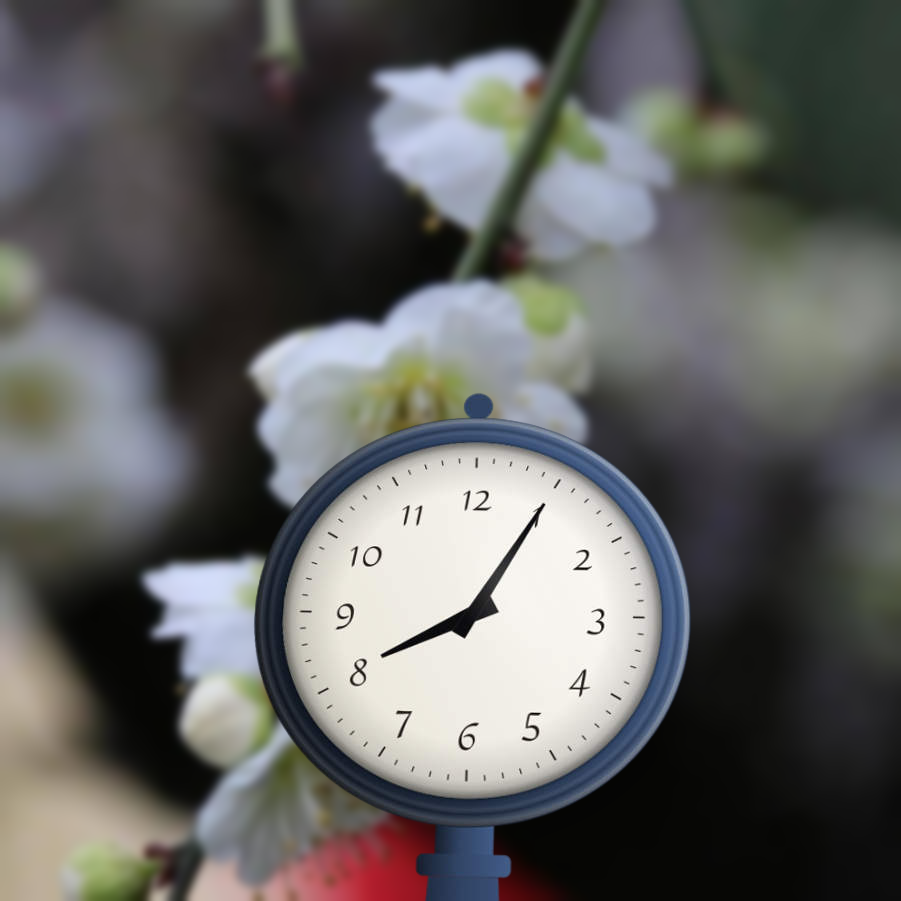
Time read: 8.05
